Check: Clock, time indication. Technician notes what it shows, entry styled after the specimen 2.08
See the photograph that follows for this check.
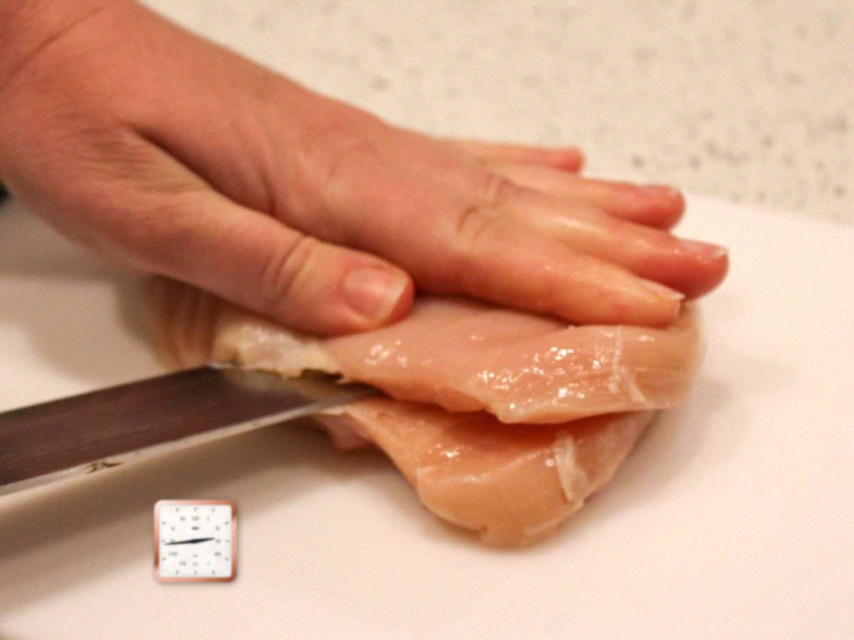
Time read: 2.44
